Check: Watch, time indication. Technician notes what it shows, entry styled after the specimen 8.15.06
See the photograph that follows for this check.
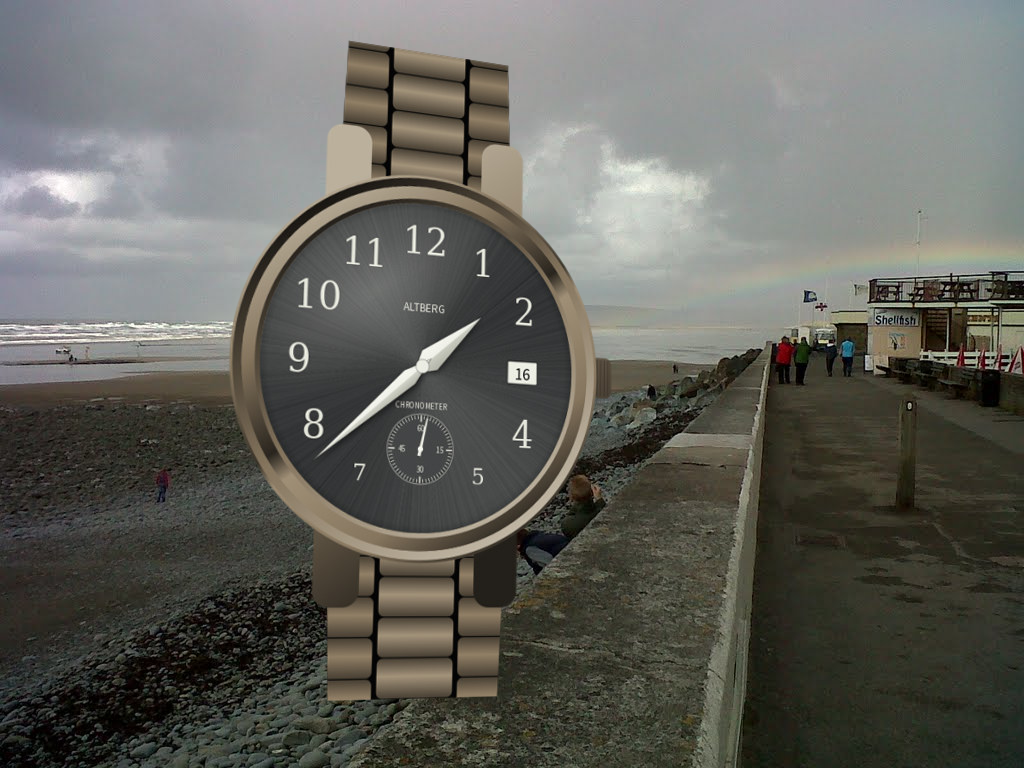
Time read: 1.38.02
